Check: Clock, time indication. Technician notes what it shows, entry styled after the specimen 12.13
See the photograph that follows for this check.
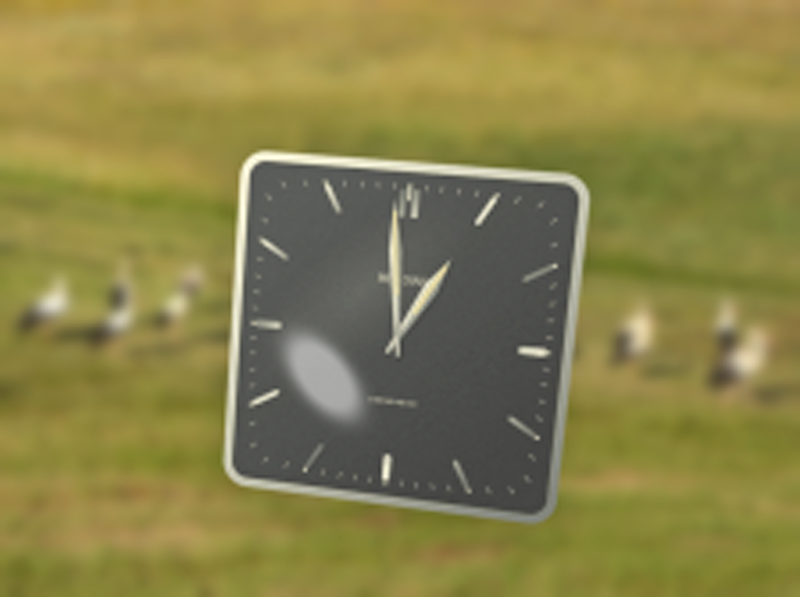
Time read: 12.59
